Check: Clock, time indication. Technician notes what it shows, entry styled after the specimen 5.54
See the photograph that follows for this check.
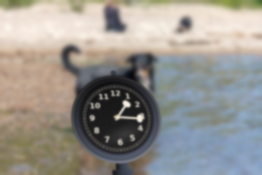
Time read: 1.16
